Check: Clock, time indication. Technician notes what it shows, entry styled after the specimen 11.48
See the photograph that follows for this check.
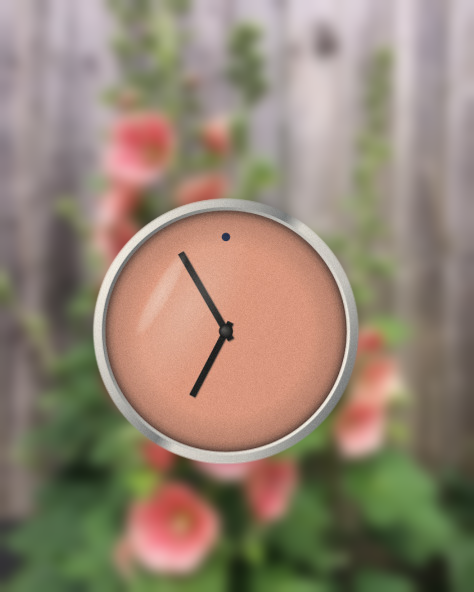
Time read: 6.55
